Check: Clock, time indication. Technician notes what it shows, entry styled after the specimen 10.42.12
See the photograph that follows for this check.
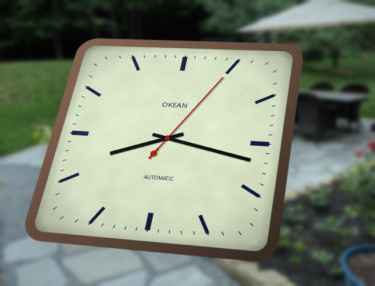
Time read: 8.17.05
